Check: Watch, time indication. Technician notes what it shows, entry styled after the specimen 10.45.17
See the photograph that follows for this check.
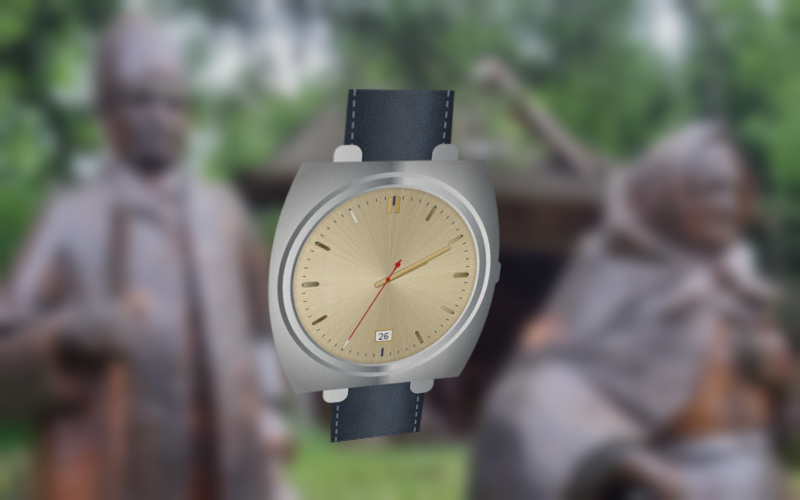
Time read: 2.10.35
